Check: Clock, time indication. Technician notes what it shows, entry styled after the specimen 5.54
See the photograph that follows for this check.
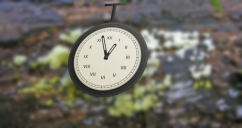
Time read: 12.57
